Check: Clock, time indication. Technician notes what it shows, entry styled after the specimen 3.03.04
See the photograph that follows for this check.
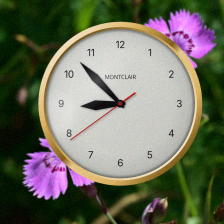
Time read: 8.52.39
